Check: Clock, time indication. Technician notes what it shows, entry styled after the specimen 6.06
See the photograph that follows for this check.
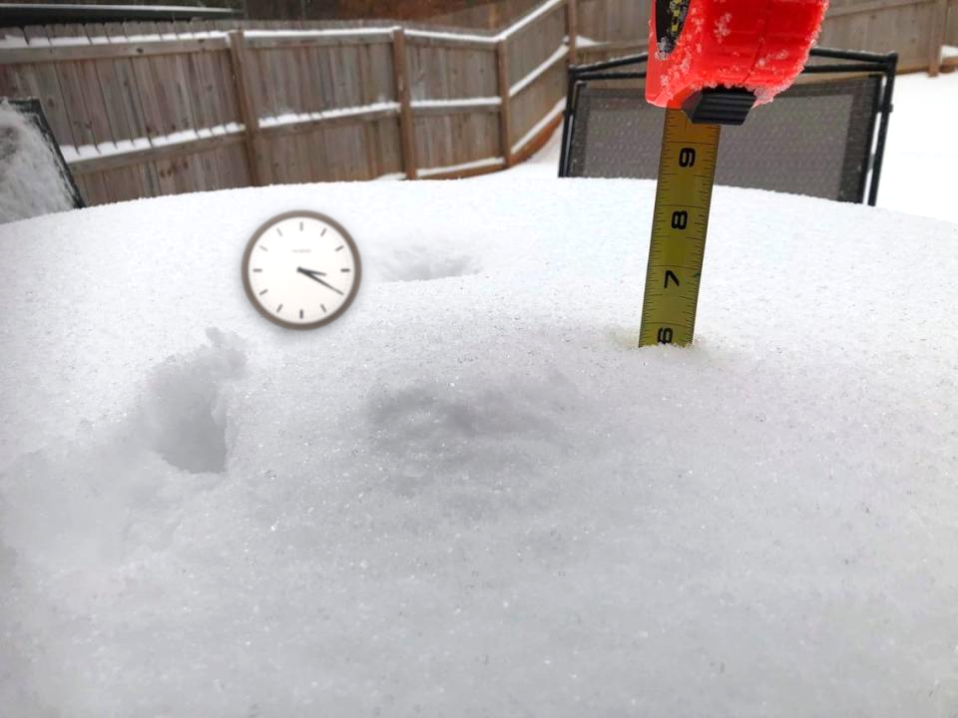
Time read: 3.20
